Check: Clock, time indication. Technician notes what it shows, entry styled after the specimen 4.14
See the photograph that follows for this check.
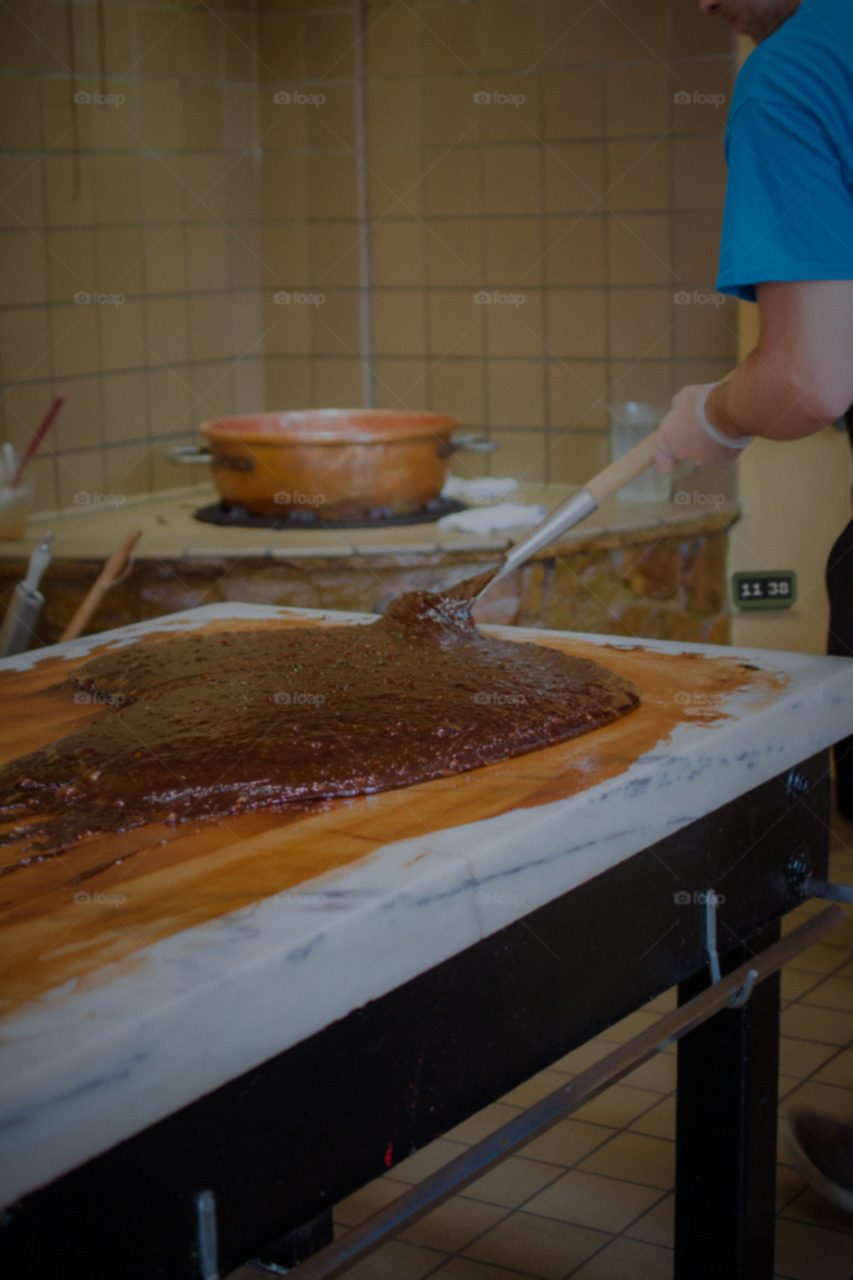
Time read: 11.38
